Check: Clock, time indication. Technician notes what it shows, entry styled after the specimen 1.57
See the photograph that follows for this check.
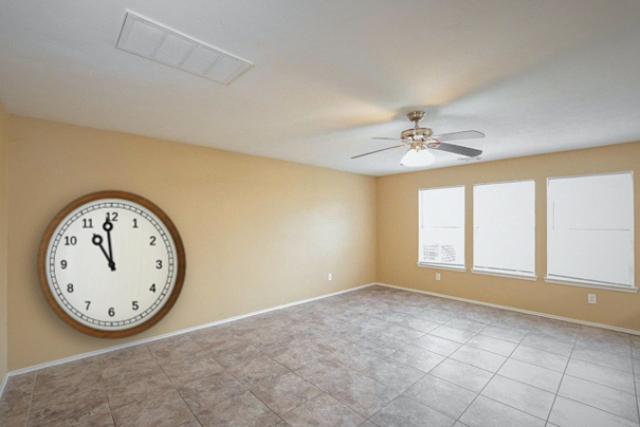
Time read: 10.59
